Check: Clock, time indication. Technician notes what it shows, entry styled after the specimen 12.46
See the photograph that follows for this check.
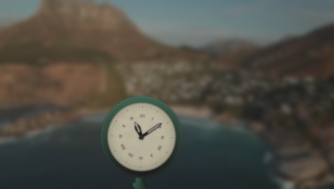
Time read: 11.09
